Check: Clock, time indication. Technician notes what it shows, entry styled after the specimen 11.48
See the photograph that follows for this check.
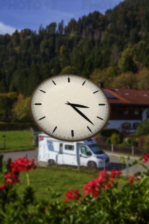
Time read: 3.23
